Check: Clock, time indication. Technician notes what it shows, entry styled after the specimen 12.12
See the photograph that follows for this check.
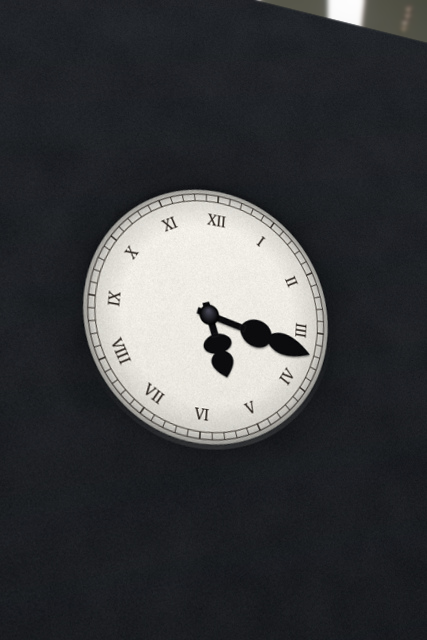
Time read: 5.17
